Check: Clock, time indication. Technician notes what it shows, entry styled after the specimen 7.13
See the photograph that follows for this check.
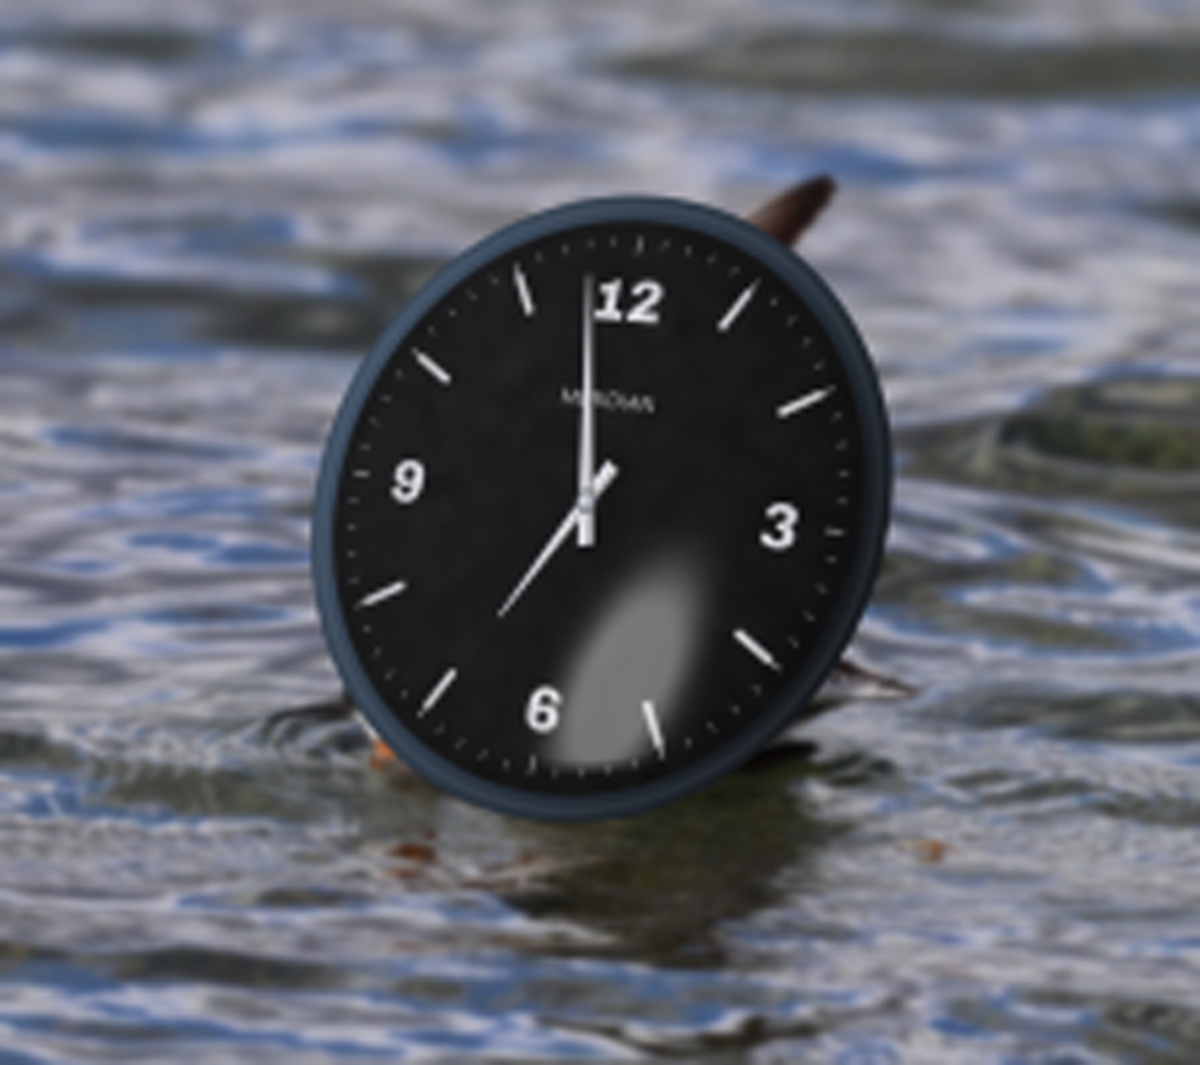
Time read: 6.58
